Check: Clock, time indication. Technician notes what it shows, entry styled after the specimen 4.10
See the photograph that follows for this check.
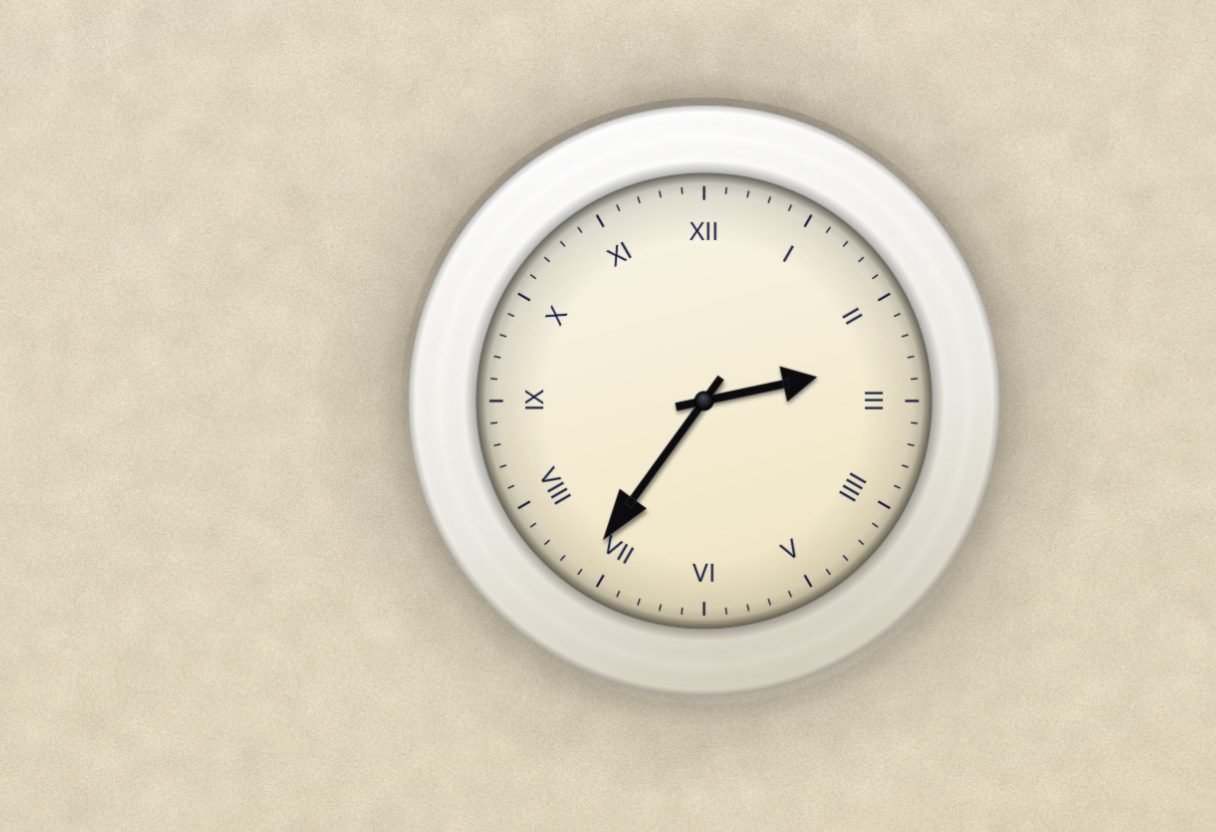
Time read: 2.36
